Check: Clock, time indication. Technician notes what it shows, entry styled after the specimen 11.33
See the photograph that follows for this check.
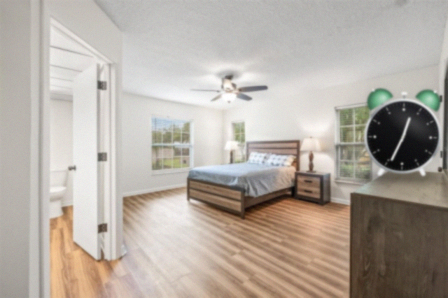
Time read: 12.34
